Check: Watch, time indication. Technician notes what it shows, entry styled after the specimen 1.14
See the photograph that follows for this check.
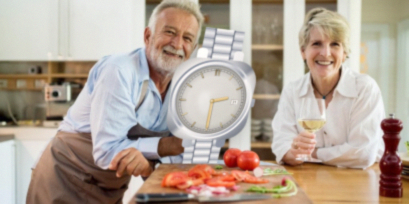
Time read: 2.30
